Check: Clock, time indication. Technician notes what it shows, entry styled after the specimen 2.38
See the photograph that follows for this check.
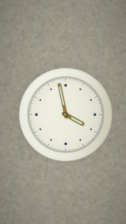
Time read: 3.58
